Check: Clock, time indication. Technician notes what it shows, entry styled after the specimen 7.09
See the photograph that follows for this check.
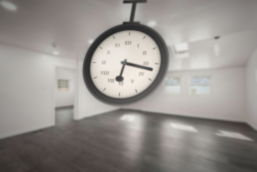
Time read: 6.17
